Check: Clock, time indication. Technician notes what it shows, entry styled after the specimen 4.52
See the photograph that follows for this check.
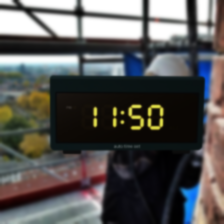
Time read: 11.50
